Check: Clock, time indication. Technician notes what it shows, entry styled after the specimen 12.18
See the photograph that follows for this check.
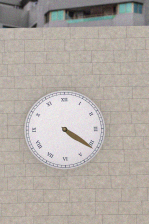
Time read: 4.21
